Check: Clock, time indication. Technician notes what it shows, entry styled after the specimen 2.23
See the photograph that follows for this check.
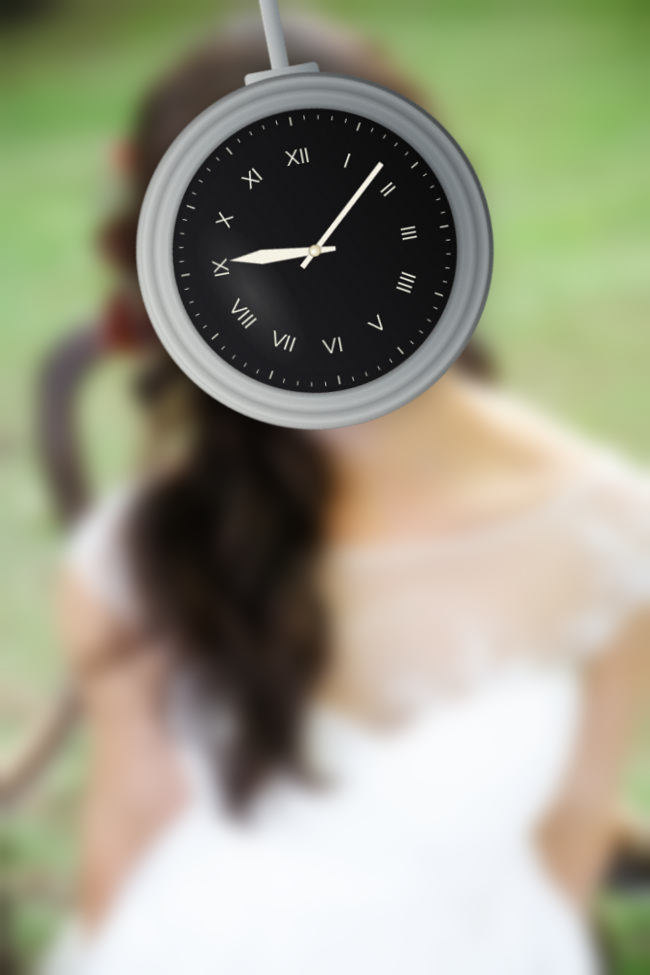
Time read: 9.08
